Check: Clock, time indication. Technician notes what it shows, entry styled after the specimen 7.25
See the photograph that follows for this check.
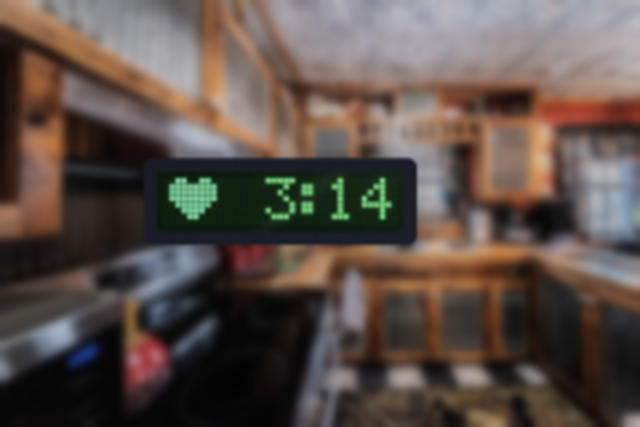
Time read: 3.14
